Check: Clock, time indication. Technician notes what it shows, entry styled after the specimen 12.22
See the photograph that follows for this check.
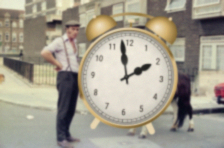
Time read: 1.58
